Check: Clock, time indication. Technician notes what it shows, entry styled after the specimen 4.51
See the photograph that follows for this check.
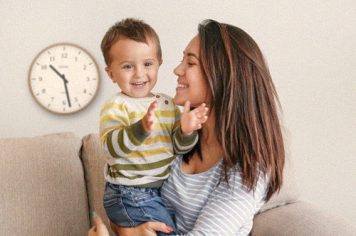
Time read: 10.28
